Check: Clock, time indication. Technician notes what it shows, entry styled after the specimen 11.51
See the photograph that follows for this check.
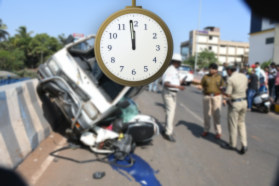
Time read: 11.59
